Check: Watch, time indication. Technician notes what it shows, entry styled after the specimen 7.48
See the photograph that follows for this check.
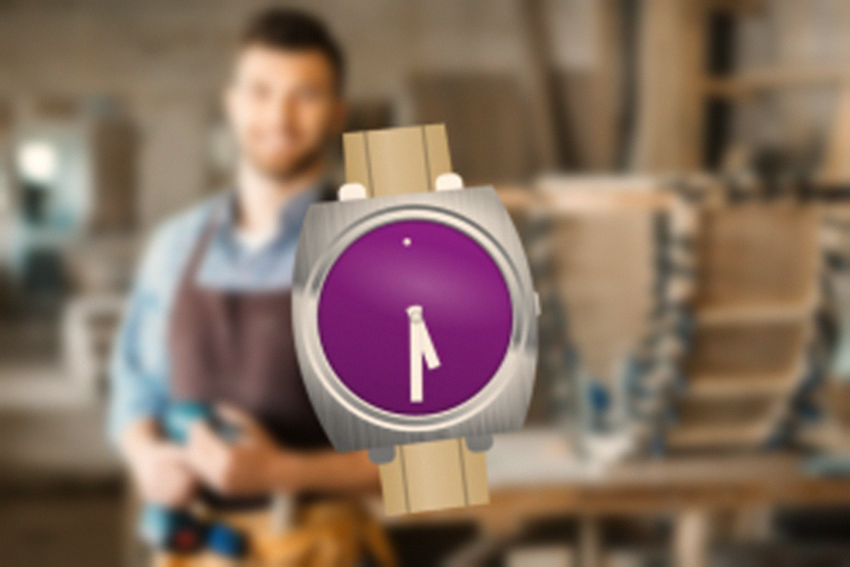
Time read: 5.31
